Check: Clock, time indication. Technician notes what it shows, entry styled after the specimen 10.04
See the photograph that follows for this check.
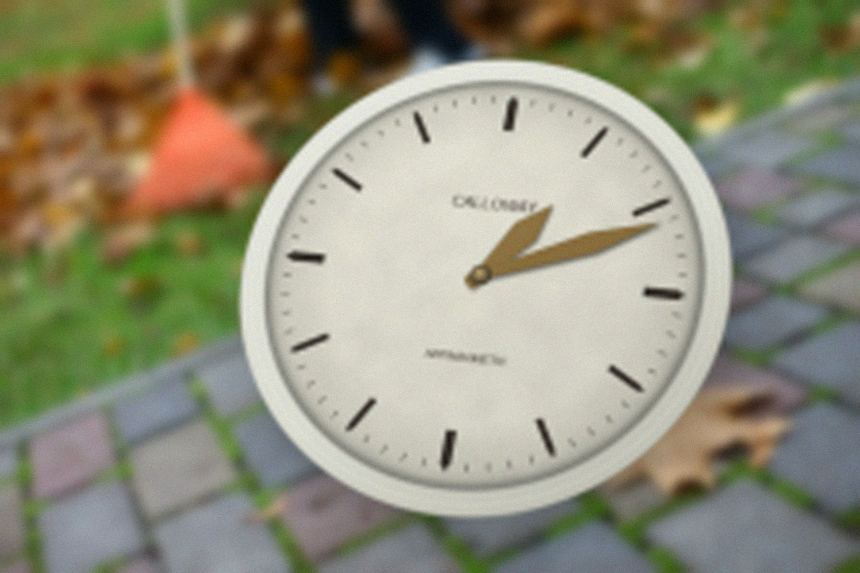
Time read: 1.11
